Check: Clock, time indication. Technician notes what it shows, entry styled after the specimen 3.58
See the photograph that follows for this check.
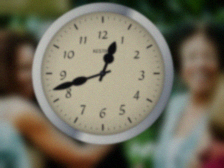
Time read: 12.42
